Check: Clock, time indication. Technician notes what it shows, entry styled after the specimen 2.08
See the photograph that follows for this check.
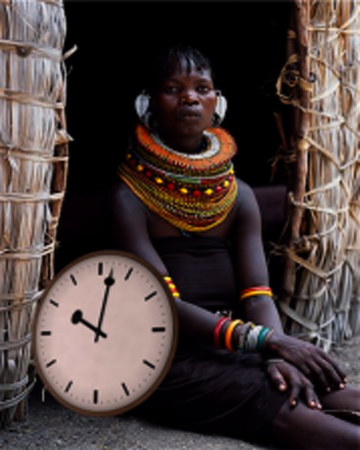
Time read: 10.02
